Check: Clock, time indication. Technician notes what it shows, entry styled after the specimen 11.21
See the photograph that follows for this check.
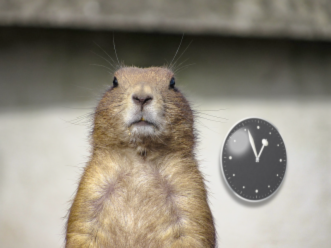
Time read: 12.56
